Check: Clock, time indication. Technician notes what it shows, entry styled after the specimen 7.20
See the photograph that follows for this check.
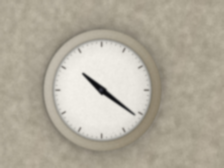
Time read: 10.21
